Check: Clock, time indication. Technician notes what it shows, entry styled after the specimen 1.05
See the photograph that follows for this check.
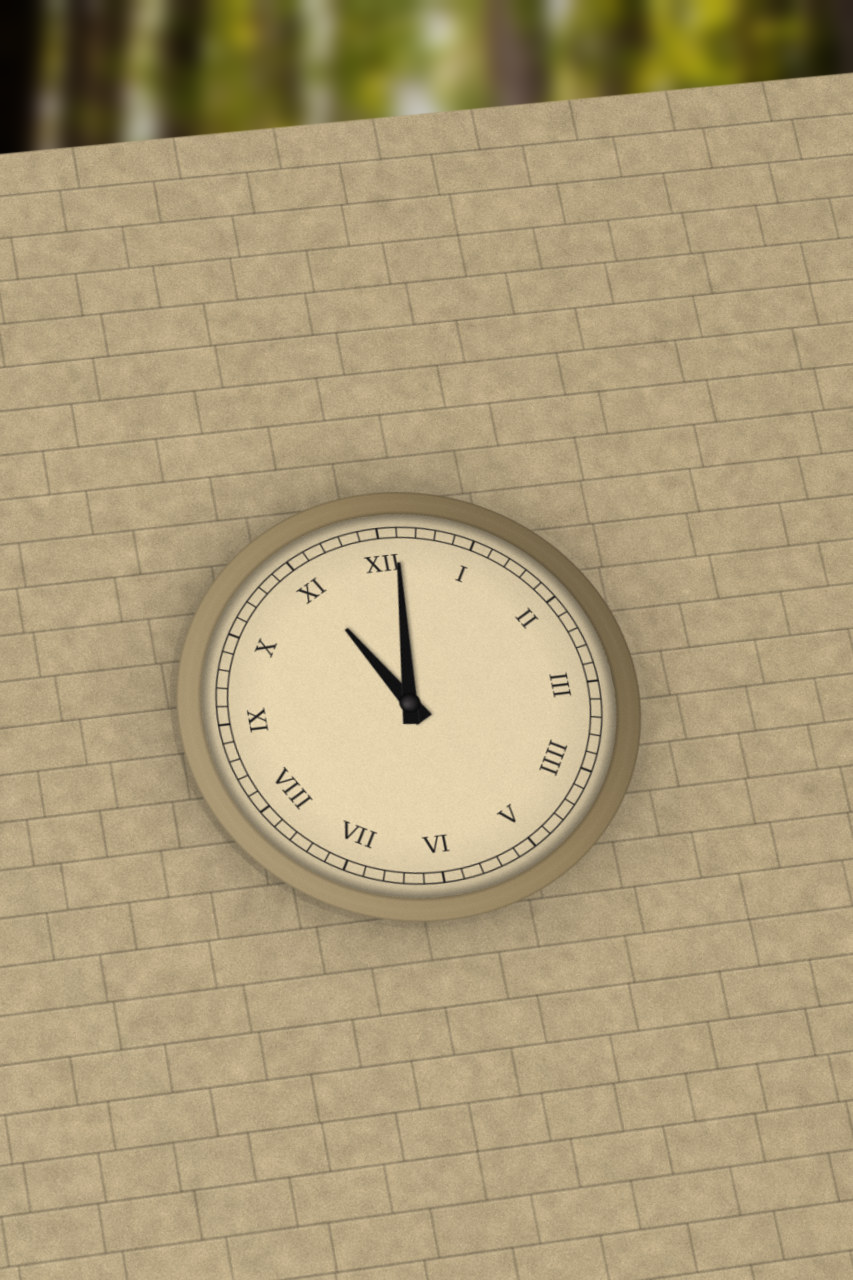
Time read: 11.01
